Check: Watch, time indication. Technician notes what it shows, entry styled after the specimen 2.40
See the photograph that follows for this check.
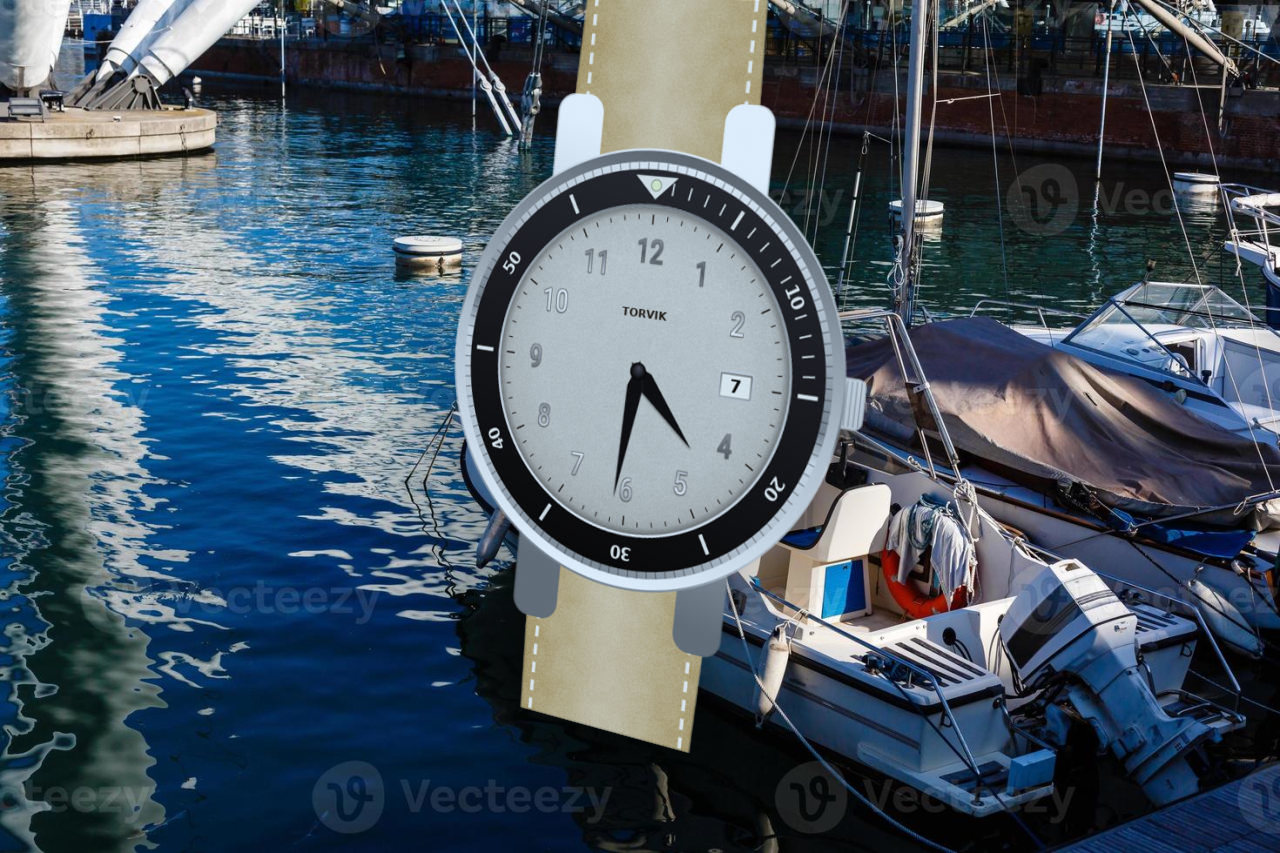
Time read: 4.31
